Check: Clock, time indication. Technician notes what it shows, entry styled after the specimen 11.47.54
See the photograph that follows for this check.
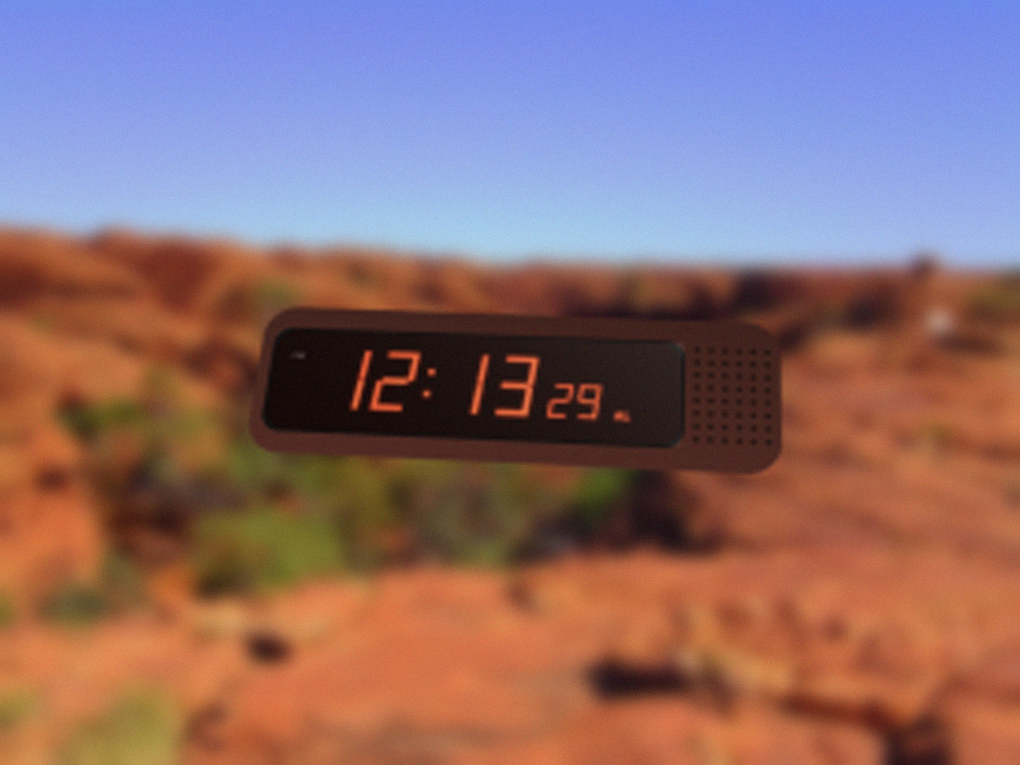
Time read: 12.13.29
